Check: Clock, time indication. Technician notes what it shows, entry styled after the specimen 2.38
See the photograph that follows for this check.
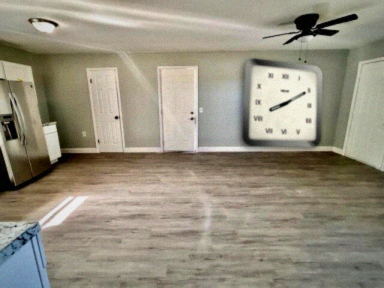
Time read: 8.10
